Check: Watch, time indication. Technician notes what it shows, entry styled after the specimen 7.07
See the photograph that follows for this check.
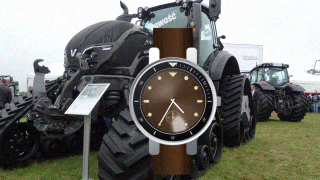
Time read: 4.35
